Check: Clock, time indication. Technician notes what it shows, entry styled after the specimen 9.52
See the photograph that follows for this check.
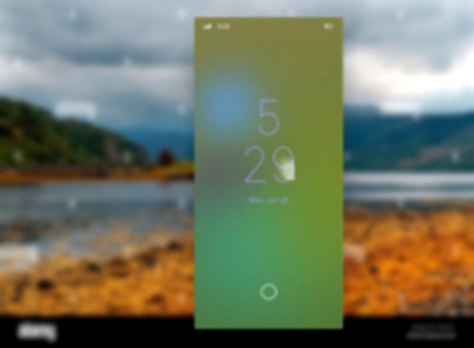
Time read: 5.29
